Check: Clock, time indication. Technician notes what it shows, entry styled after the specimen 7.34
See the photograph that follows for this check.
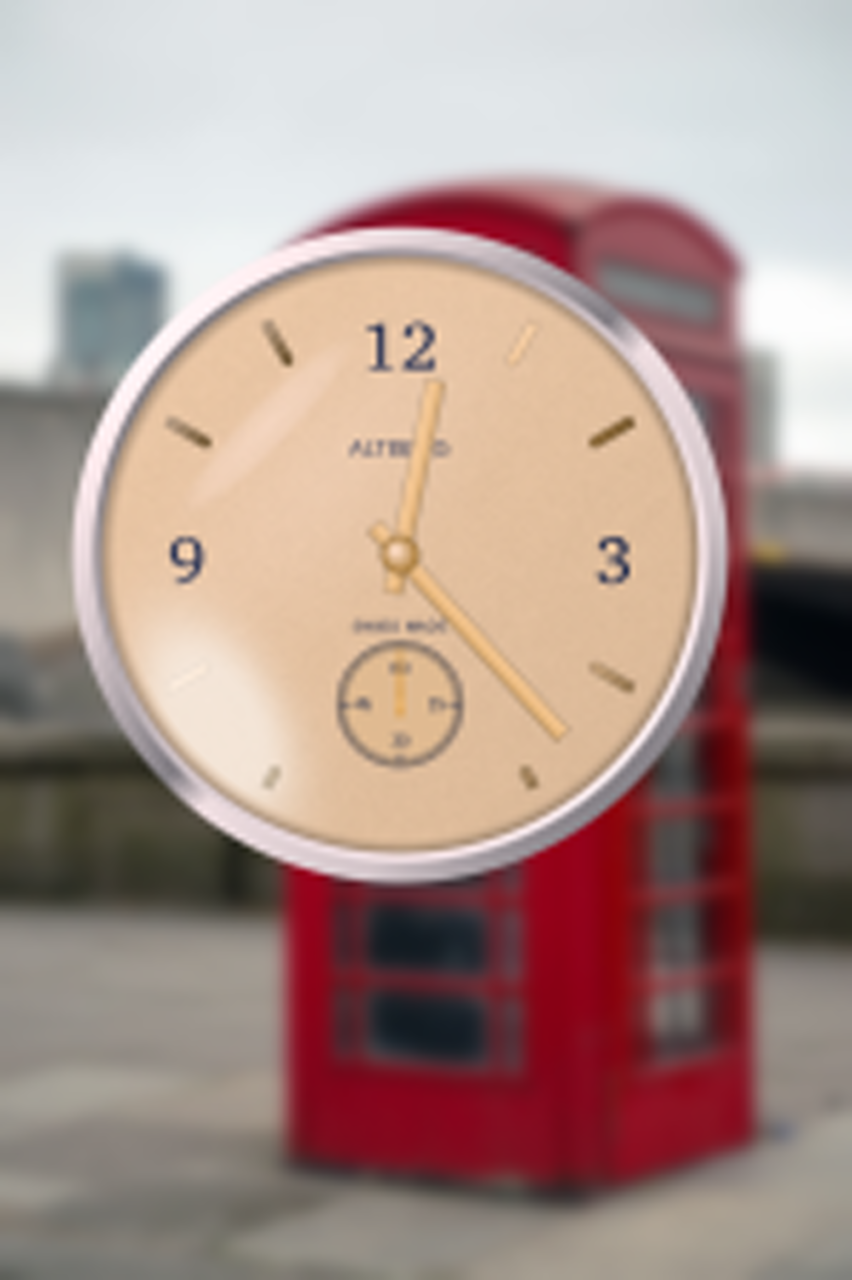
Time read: 12.23
